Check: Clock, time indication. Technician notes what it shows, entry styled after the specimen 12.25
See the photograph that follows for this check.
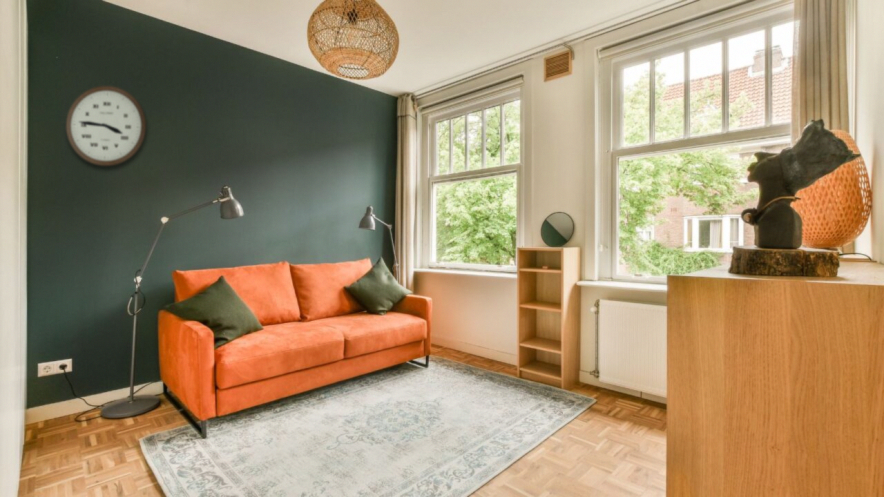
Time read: 3.46
